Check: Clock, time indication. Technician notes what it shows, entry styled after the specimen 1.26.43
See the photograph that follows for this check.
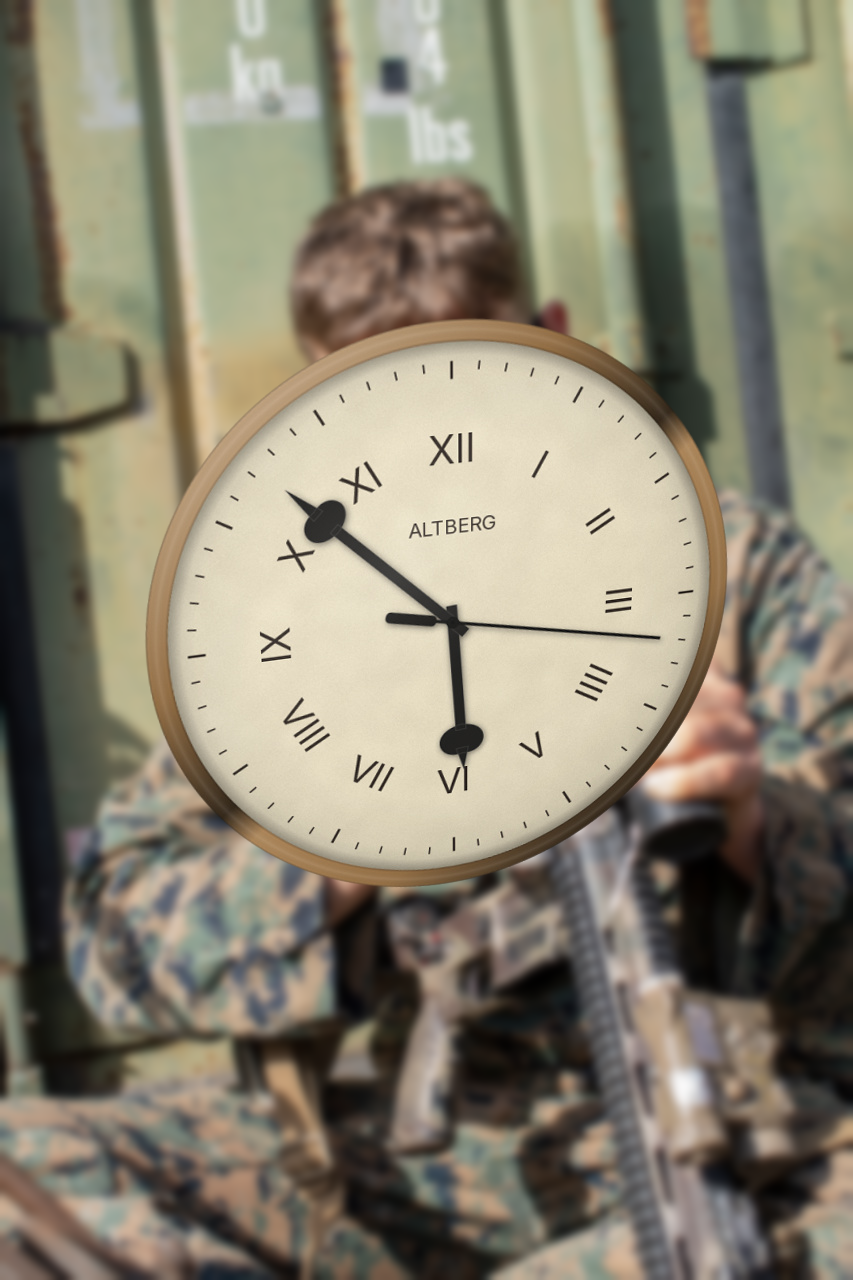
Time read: 5.52.17
